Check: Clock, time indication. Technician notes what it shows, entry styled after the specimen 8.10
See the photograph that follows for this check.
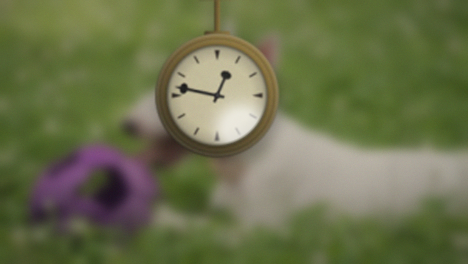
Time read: 12.47
